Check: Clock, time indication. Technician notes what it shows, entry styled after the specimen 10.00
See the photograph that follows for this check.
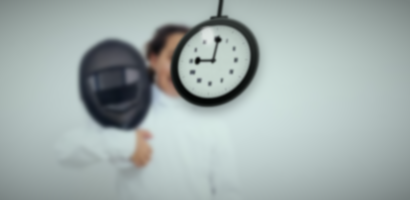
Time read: 9.01
